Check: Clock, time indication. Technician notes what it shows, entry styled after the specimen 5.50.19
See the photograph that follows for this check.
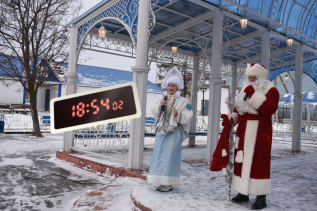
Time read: 18.54.02
